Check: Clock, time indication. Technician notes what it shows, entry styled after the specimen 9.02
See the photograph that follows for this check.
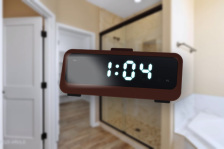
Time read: 1.04
